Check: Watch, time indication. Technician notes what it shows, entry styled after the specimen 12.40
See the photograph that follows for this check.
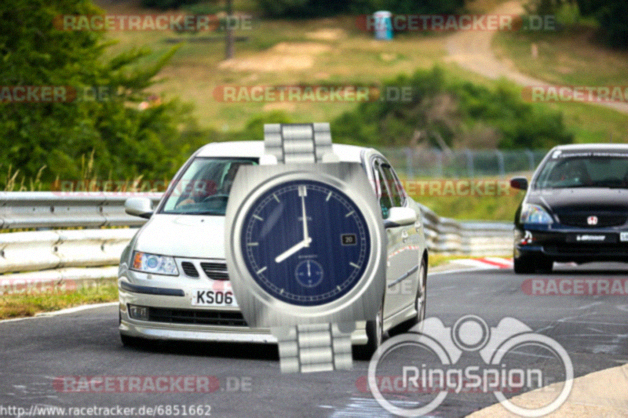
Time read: 8.00
